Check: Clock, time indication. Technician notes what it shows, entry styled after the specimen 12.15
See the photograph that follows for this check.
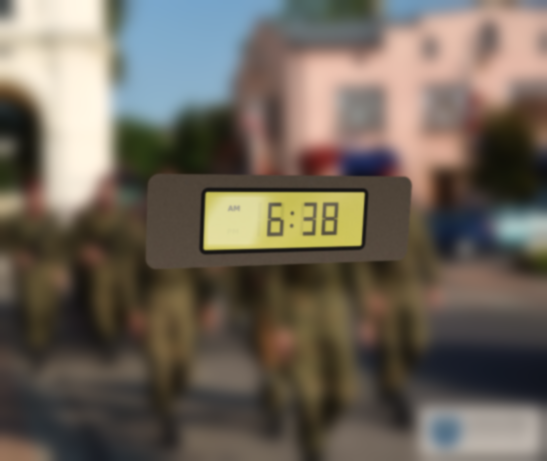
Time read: 6.38
